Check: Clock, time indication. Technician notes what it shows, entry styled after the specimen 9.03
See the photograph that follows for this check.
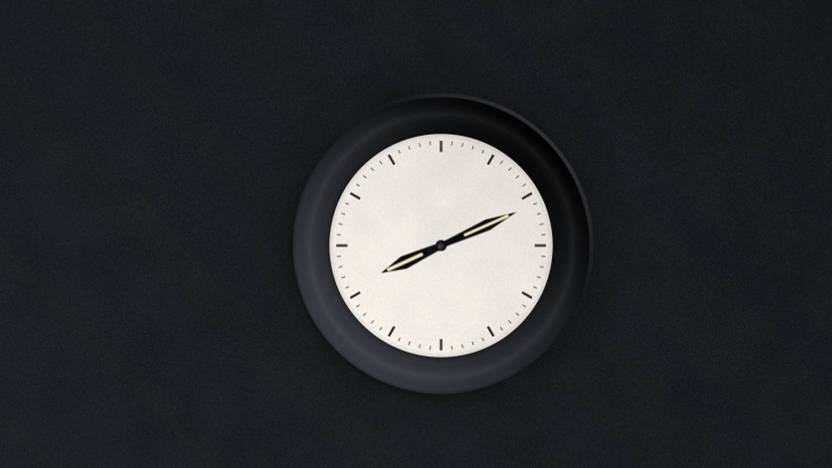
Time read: 8.11
